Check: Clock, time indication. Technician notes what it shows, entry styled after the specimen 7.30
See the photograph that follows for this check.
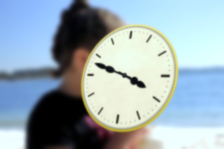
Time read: 3.48
